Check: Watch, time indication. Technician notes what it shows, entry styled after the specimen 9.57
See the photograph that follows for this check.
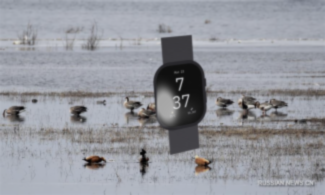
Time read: 7.37
